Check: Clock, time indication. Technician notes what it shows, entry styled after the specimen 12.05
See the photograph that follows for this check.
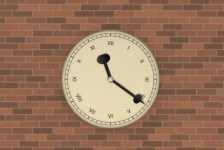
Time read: 11.21
